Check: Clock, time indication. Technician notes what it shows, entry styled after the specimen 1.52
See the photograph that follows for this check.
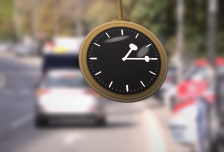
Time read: 1.15
